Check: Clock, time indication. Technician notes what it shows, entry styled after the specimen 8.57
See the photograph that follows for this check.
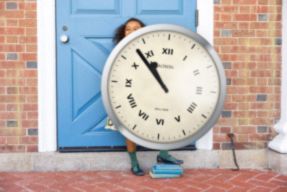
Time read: 10.53
